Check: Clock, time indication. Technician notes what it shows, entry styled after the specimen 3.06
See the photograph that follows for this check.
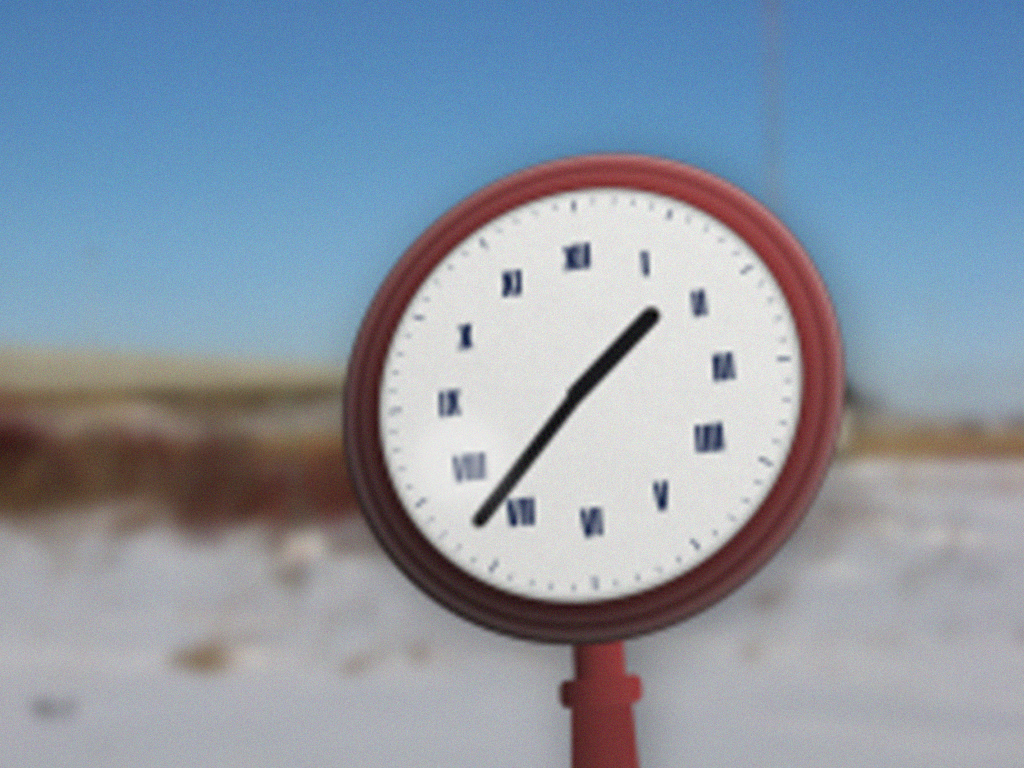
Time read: 1.37
